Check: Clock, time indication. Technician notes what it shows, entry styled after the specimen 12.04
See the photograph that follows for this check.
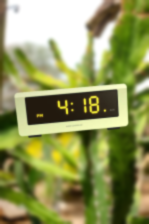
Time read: 4.18
